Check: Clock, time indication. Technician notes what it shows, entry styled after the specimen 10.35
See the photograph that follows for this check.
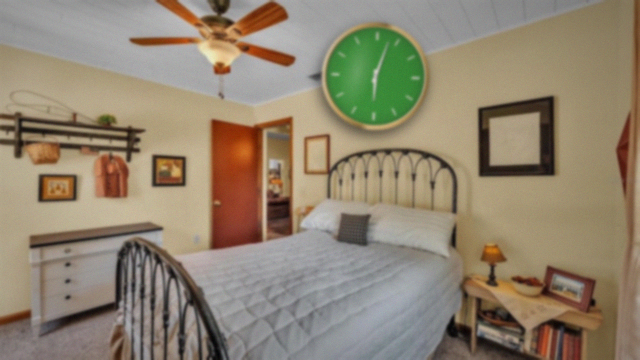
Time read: 6.03
